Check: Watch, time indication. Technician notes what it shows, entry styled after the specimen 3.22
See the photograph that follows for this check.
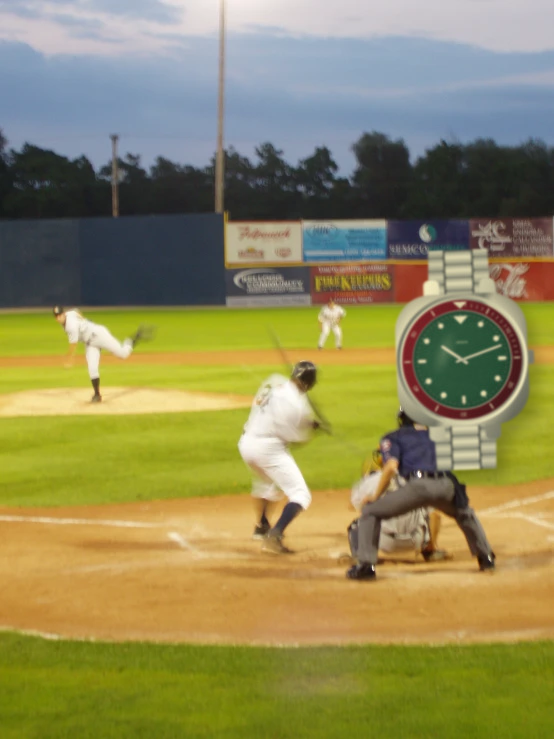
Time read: 10.12
